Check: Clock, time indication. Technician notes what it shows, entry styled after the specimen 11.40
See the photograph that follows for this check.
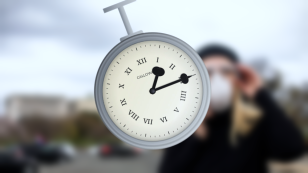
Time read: 1.15
